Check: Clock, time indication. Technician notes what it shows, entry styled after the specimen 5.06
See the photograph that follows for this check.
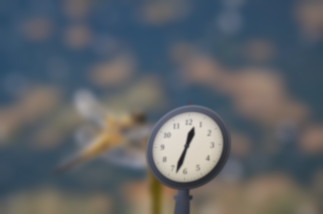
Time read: 12.33
